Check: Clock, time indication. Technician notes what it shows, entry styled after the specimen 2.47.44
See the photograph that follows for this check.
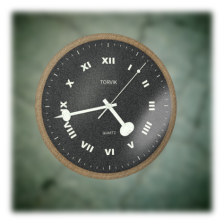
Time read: 4.43.07
